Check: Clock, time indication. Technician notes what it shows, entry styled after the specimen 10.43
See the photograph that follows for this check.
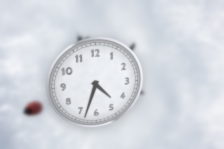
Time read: 4.33
